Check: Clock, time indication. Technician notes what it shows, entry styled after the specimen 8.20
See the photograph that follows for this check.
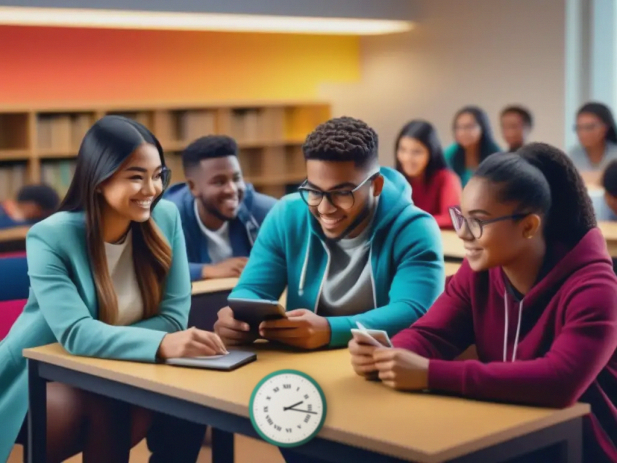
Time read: 2.17
